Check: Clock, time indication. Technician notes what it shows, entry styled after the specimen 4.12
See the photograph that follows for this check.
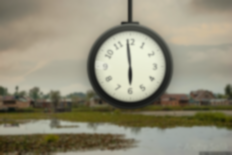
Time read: 5.59
